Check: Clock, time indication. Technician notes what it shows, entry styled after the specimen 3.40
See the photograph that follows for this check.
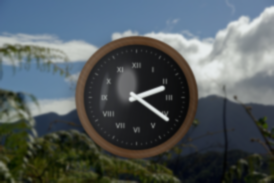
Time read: 2.21
